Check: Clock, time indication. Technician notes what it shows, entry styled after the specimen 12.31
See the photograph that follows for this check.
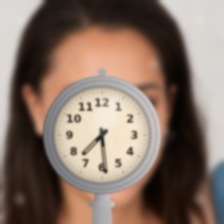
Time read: 7.29
